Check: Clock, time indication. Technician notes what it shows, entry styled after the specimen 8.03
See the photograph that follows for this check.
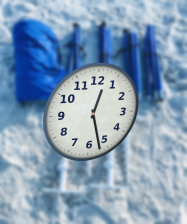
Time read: 12.27
